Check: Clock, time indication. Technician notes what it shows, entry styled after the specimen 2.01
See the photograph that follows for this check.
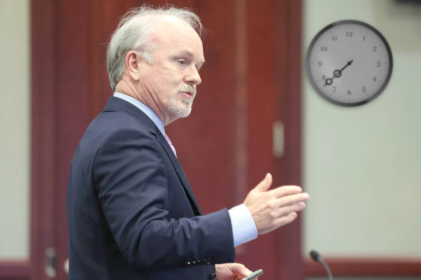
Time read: 7.38
